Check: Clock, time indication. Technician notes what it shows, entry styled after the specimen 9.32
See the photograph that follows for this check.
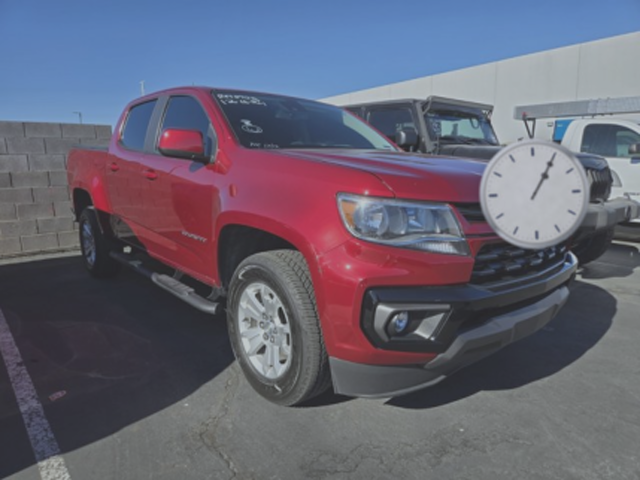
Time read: 1.05
